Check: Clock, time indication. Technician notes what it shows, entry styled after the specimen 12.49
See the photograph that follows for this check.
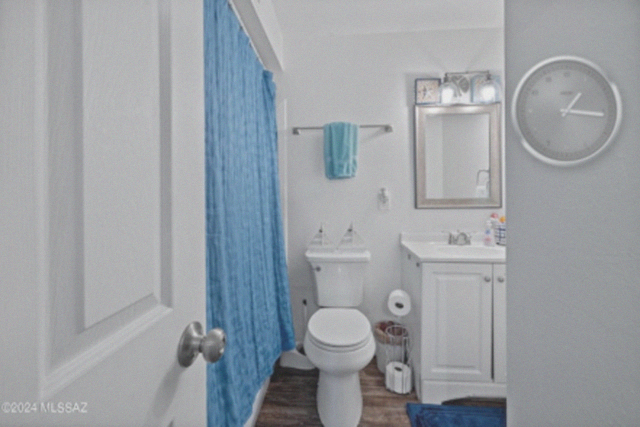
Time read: 1.16
